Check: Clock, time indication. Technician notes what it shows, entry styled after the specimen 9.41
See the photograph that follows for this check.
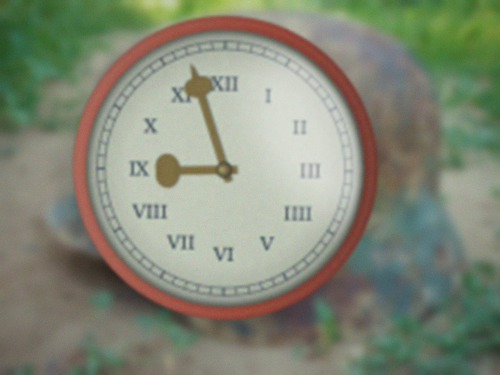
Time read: 8.57
